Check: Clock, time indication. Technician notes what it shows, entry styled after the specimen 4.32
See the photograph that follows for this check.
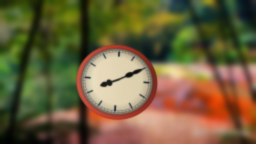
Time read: 8.10
